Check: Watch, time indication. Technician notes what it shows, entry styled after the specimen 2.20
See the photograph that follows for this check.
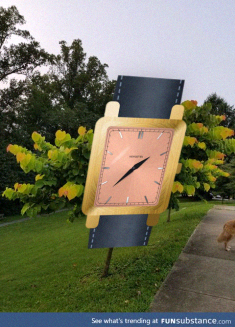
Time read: 1.37
